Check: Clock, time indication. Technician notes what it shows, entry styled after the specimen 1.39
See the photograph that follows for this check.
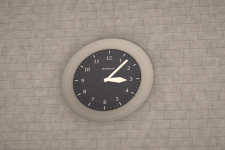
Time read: 3.07
